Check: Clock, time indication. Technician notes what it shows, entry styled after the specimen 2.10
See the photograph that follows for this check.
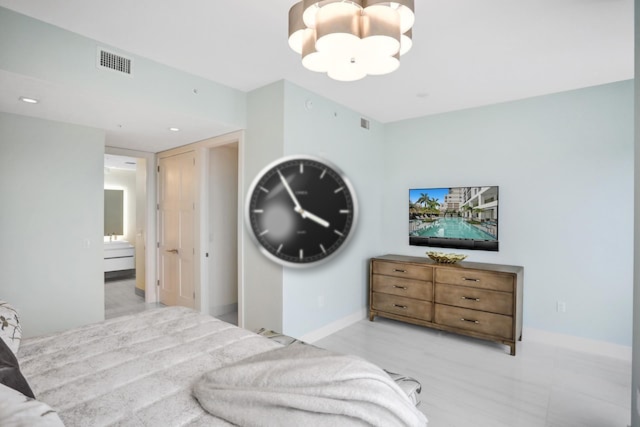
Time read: 3.55
